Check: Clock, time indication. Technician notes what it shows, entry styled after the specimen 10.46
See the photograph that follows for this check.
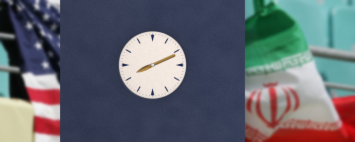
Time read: 8.11
